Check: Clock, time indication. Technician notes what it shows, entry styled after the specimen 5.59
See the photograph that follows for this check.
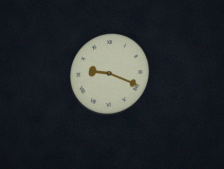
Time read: 9.19
